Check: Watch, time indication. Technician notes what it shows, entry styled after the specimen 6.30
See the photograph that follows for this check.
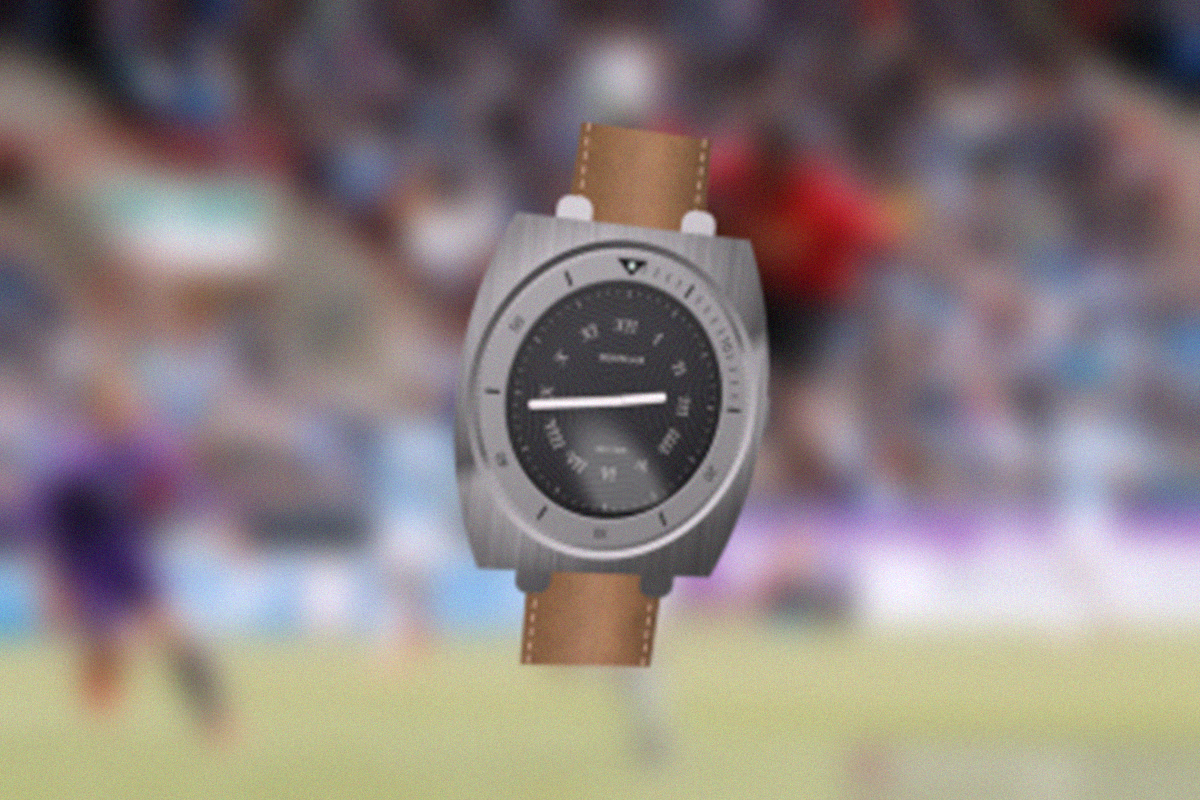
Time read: 2.44
